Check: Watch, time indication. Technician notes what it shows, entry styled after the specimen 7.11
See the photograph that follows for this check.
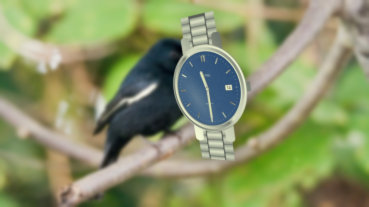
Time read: 11.30
